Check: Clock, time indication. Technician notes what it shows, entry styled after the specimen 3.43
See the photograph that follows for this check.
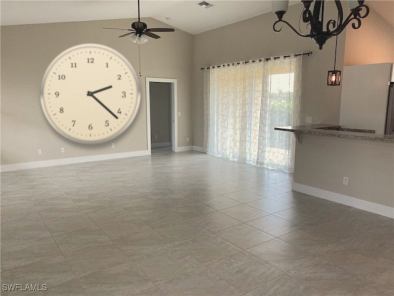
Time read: 2.22
